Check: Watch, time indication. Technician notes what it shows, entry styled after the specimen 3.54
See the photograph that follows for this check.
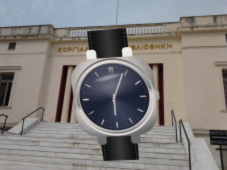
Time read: 6.04
